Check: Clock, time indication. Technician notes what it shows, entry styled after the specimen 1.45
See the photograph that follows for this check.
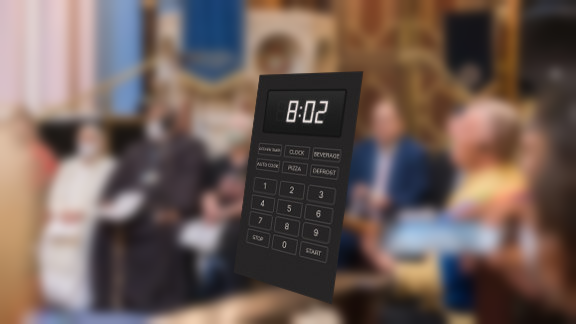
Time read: 8.02
